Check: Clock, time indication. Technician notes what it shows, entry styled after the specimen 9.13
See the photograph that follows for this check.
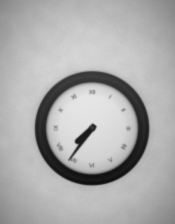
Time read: 7.36
